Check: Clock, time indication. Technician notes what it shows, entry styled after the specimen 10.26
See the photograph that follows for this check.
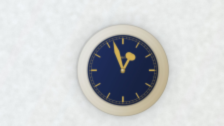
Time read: 12.57
